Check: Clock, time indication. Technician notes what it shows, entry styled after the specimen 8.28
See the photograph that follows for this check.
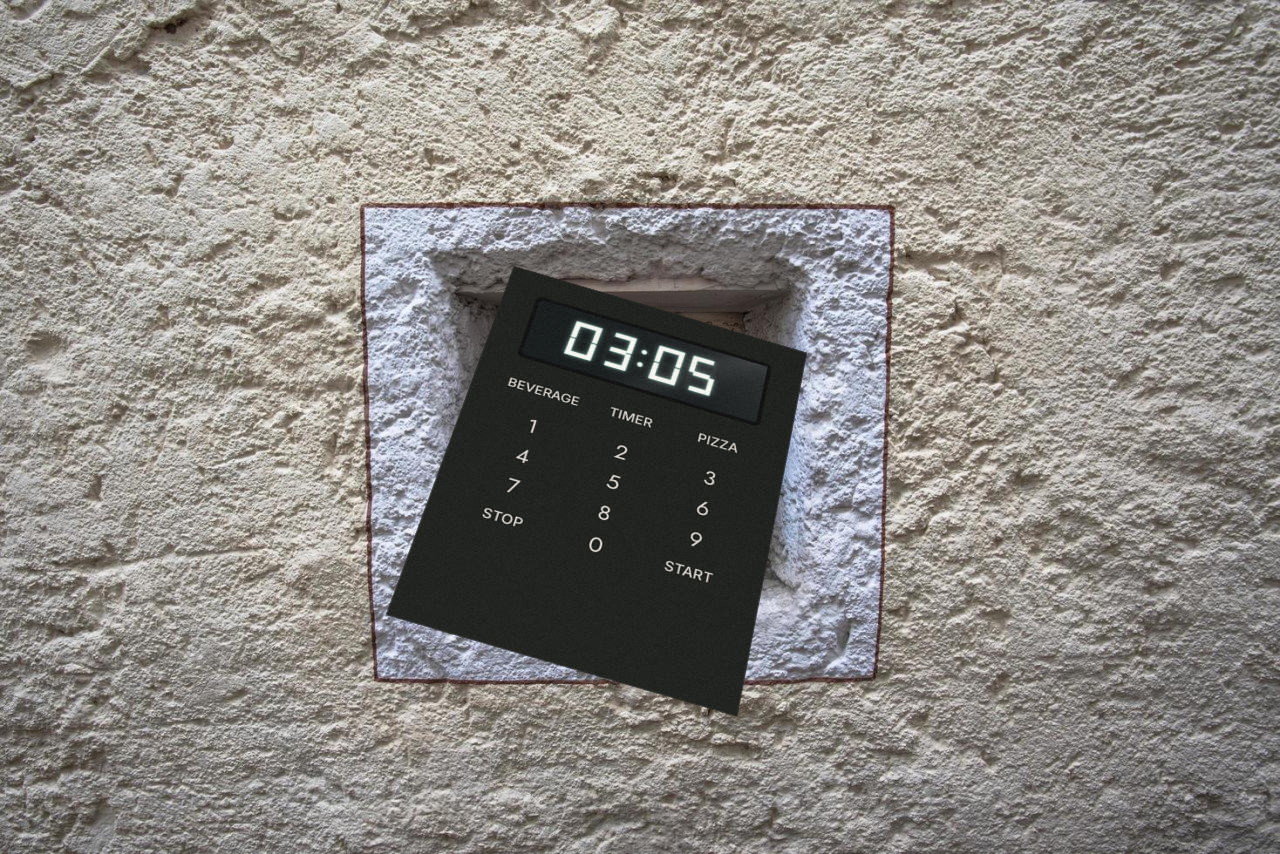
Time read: 3.05
